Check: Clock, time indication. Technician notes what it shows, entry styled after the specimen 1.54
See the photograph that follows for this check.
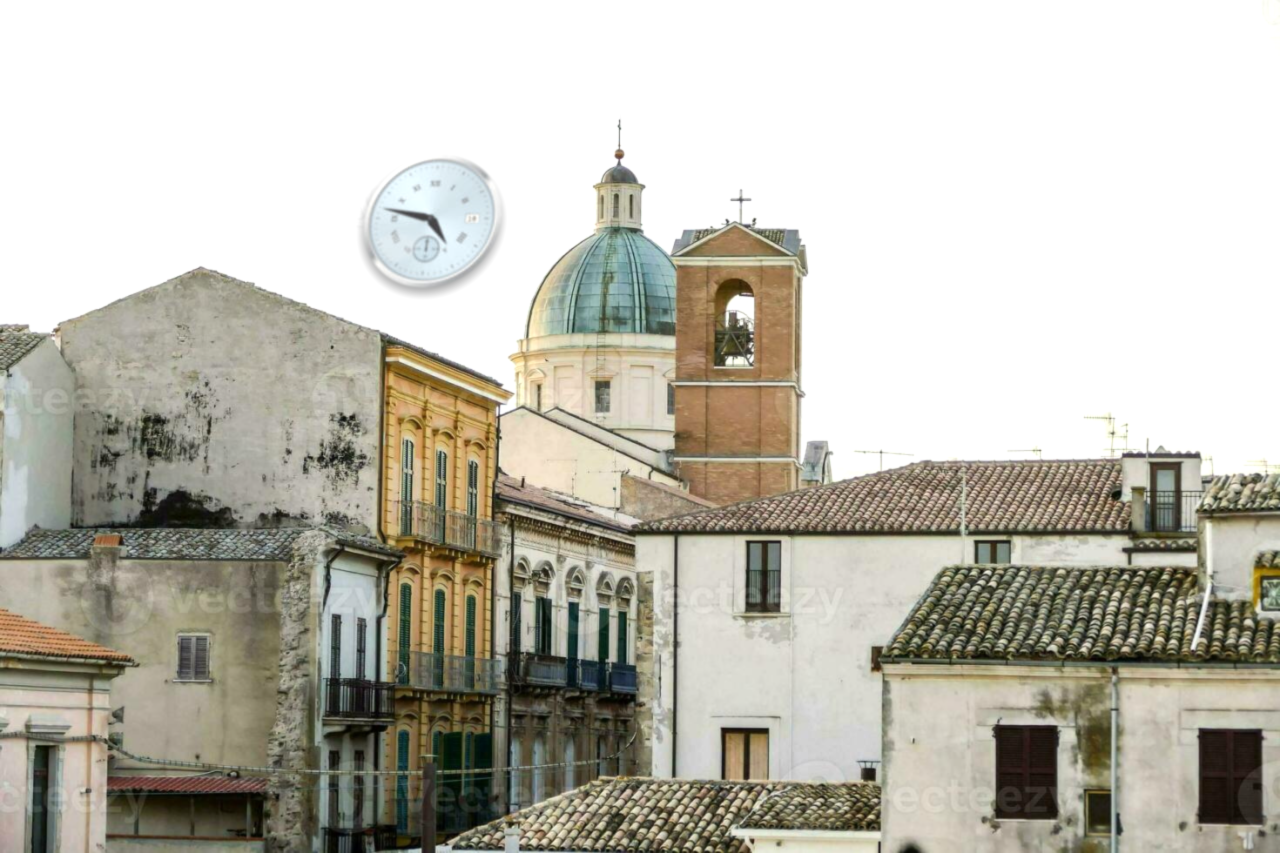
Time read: 4.47
